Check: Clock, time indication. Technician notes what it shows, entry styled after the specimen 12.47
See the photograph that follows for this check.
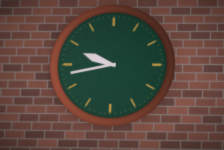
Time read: 9.43
